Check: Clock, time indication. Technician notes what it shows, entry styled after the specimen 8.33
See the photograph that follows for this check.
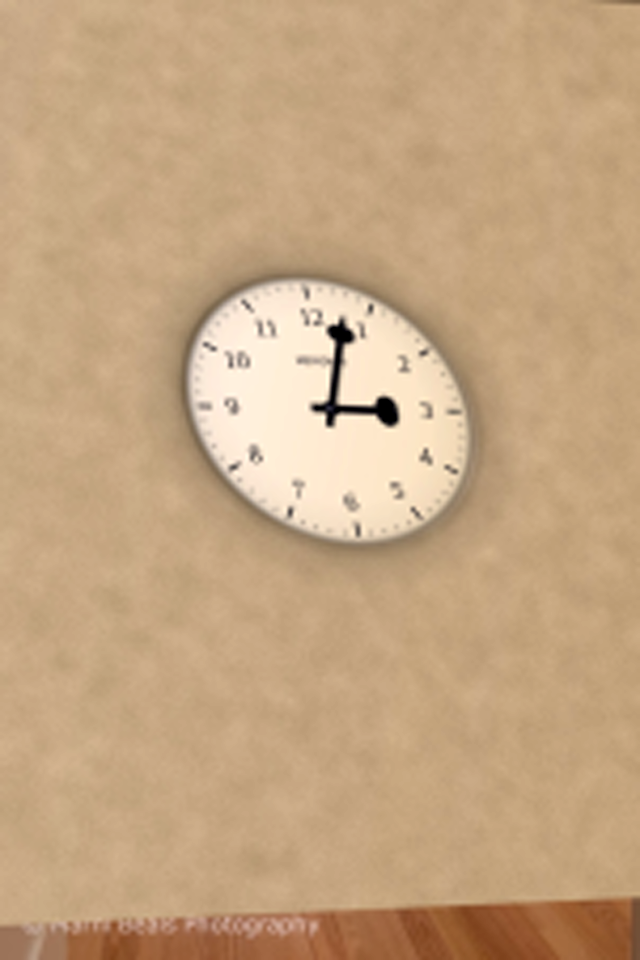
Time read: 3.03
